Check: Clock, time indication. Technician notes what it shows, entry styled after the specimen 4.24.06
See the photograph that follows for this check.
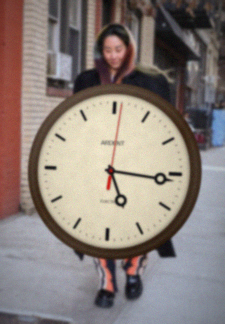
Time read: 5.16.01
